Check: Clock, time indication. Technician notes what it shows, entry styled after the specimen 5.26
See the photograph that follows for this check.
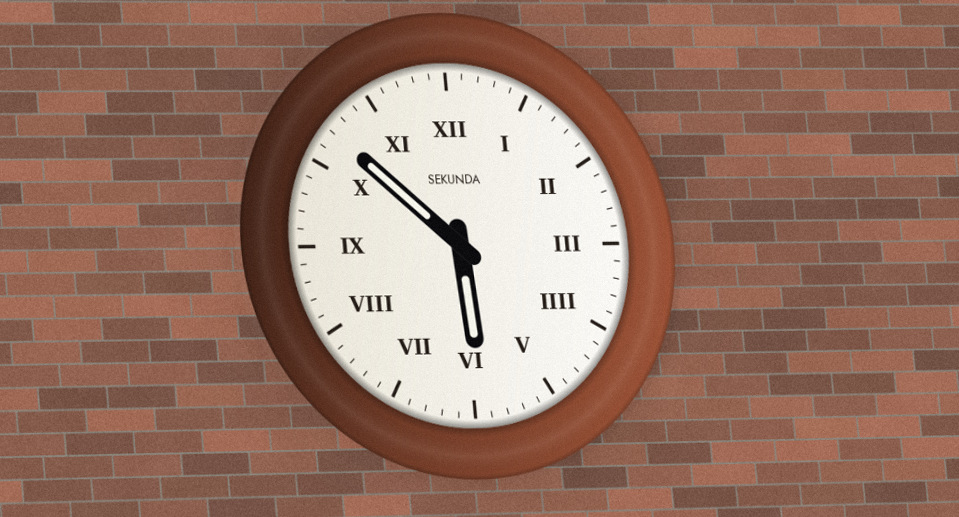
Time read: 5.52
